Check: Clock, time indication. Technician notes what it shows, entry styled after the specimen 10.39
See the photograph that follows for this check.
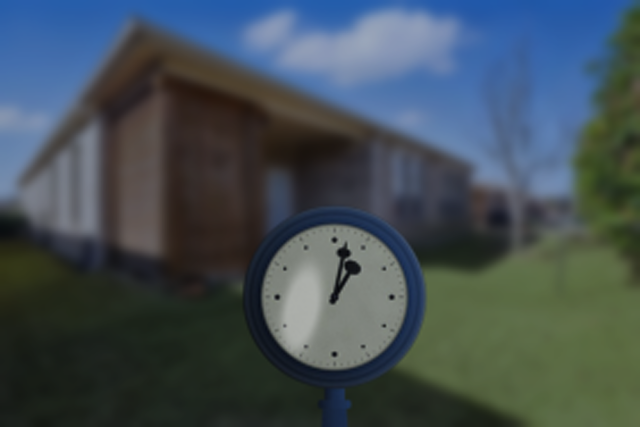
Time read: 1.02
